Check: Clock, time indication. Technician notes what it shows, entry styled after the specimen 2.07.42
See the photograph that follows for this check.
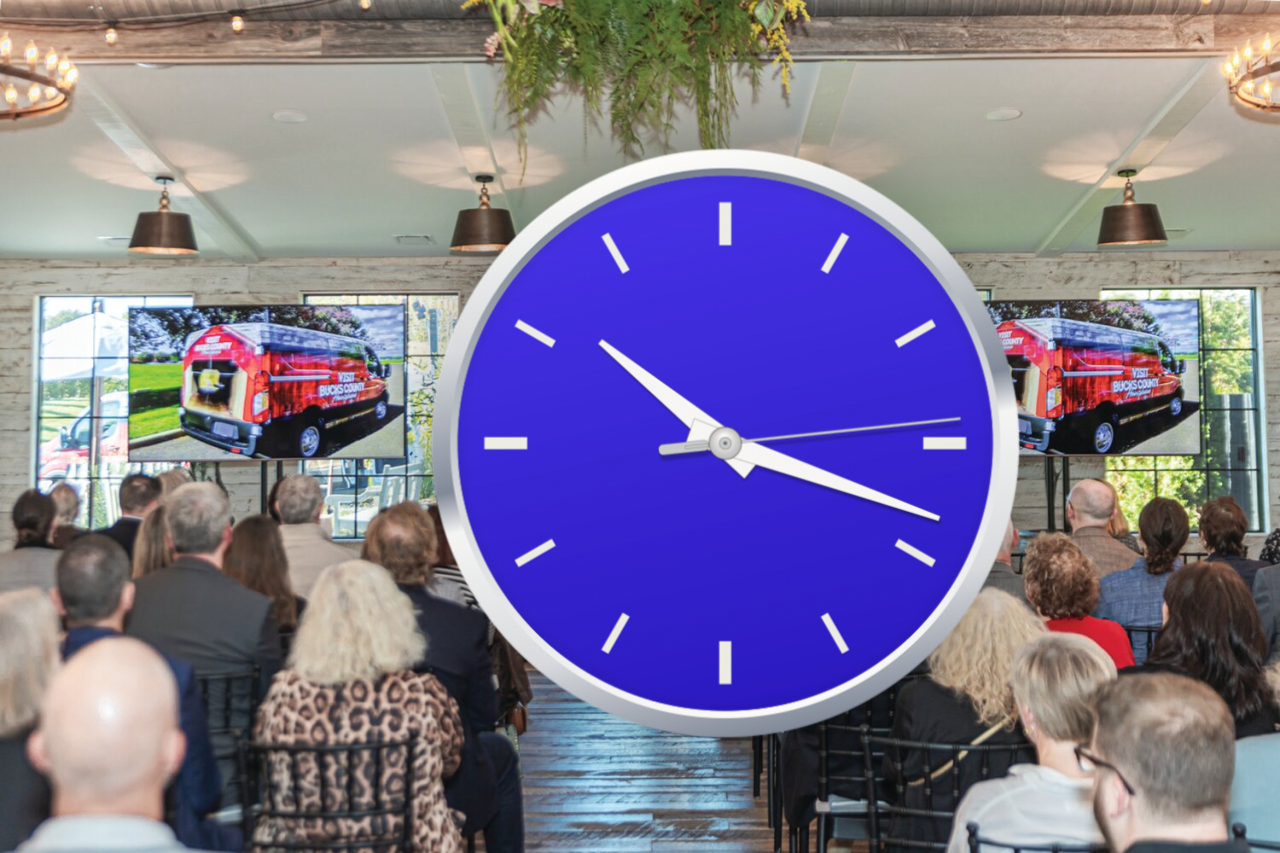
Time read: 10.18.14
